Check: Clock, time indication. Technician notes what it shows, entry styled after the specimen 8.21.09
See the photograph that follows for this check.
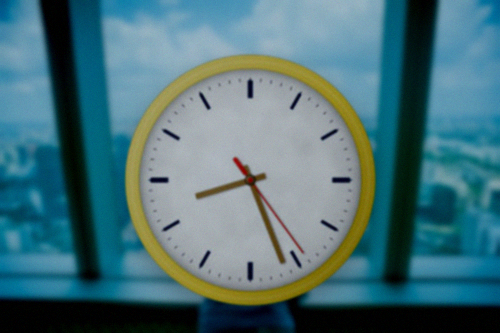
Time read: 8.26.24
